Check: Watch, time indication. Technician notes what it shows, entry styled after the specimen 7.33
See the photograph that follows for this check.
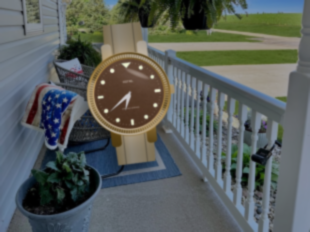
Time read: 6.39
